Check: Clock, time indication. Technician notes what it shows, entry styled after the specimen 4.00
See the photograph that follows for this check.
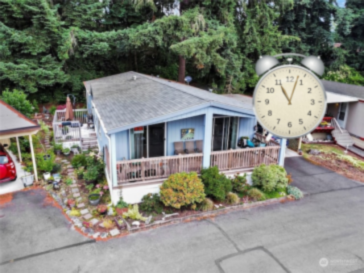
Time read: 11.03
